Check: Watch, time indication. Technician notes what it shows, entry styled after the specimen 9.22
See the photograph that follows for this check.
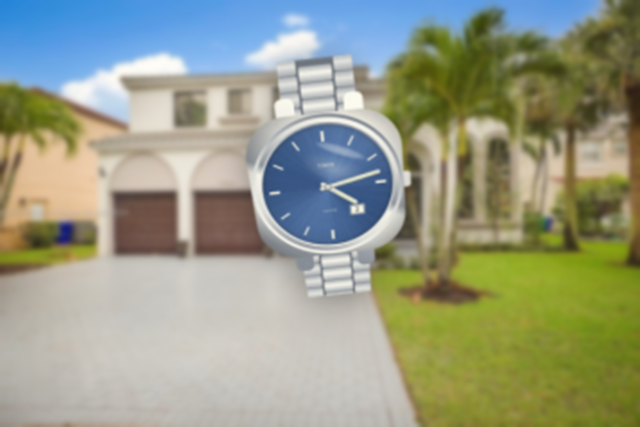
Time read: 4.13
